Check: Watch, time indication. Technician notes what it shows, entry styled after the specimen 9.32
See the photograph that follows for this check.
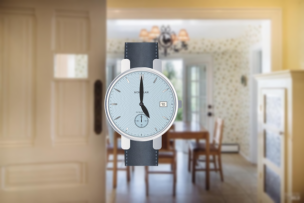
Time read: 5.00
